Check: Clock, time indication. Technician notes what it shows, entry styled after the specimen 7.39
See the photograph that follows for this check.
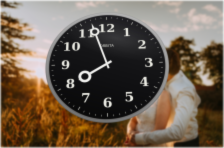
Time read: 7.57
